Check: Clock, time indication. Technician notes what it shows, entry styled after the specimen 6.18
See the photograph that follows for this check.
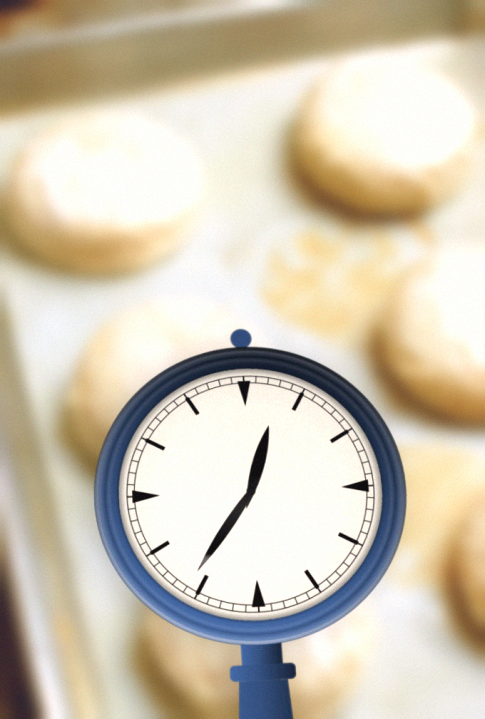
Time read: 12.36
